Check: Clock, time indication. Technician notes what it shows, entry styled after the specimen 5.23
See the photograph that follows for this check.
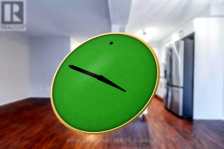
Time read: 3.48
